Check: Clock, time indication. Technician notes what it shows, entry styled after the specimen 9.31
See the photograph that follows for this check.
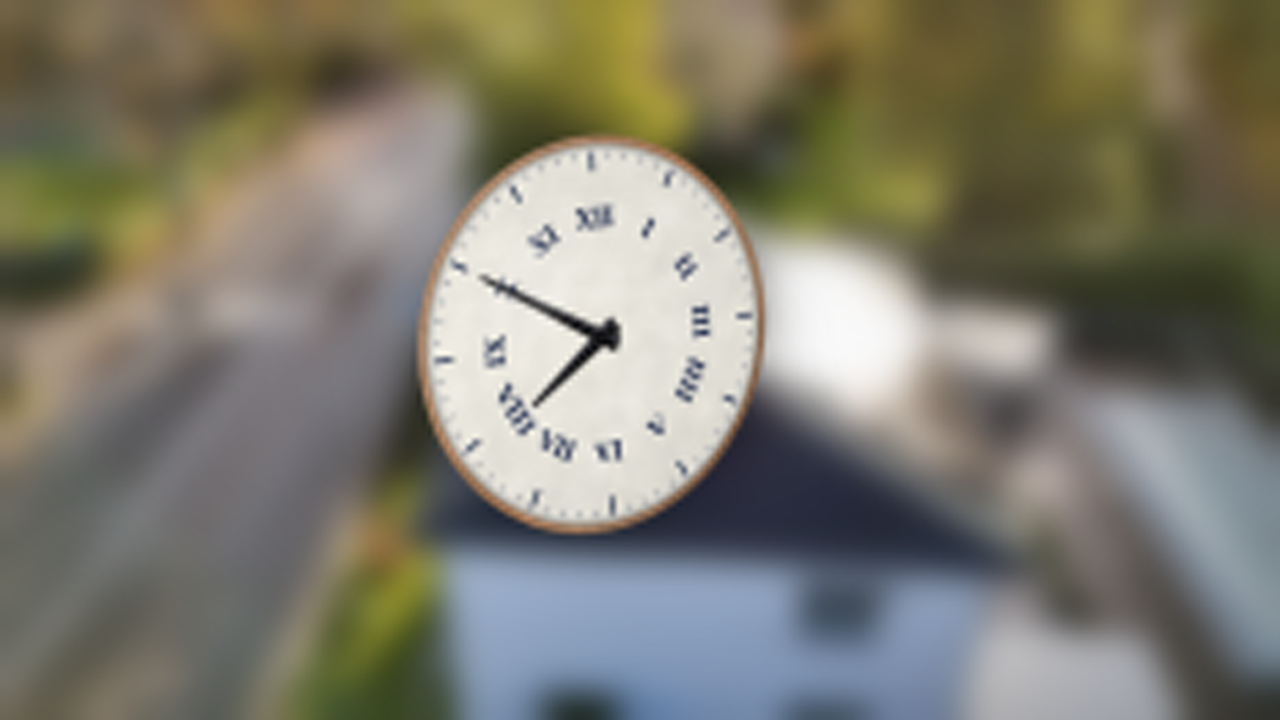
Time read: 7.50
